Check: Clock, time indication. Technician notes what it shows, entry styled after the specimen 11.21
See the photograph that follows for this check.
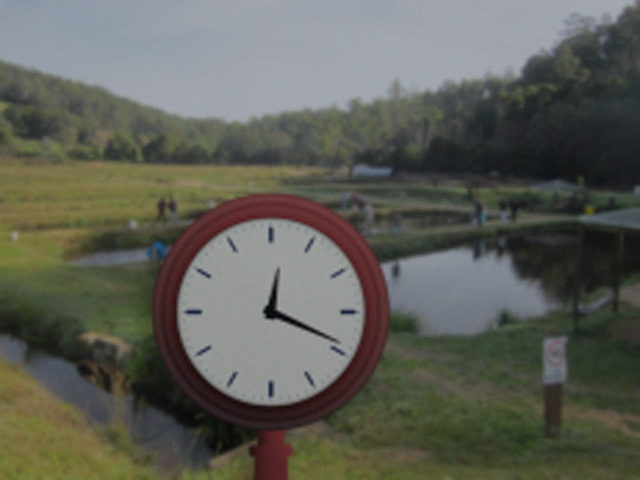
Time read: 12.19
